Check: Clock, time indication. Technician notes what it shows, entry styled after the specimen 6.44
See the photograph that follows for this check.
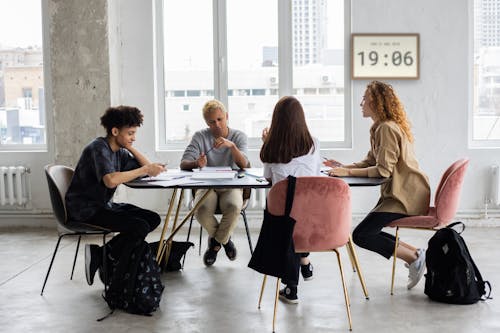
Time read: 19.06
